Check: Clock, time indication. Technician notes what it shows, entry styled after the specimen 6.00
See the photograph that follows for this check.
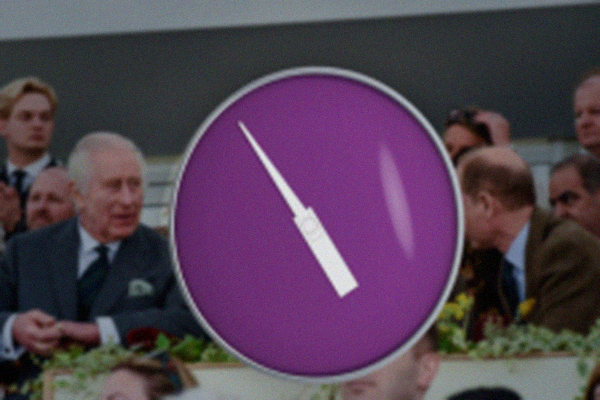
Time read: 4.54
